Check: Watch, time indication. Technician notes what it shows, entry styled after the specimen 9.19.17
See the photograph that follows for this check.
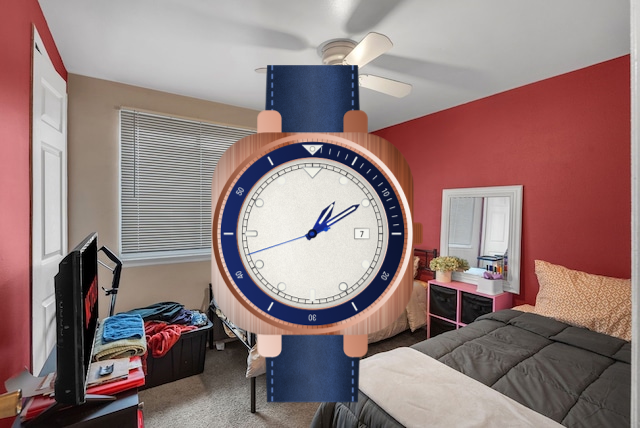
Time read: 1.09.42
